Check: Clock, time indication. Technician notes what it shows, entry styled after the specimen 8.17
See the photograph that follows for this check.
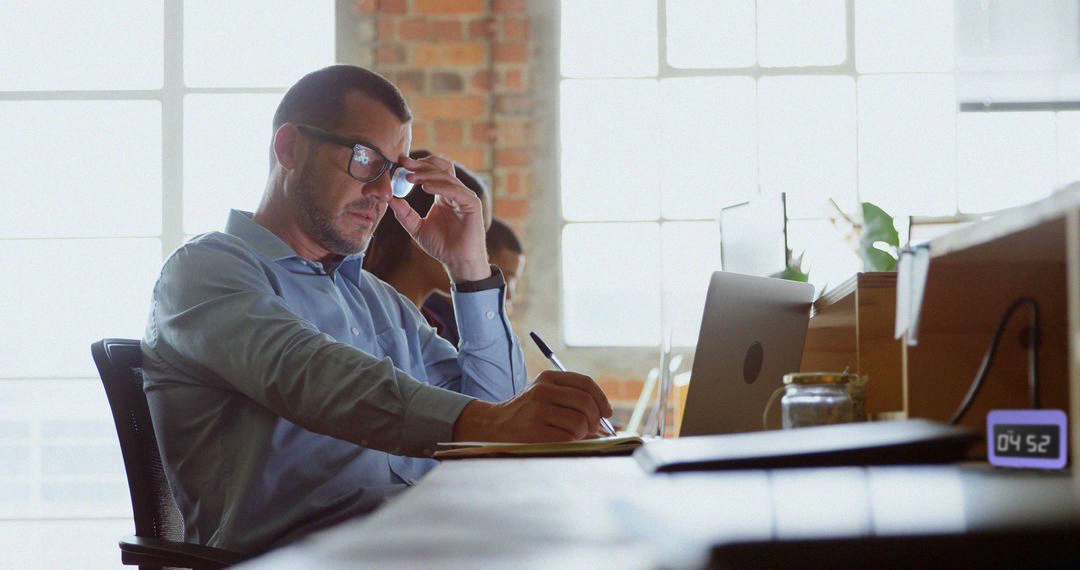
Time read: 4.52
